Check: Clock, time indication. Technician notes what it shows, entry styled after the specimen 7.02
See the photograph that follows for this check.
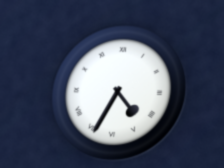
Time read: 4.34
